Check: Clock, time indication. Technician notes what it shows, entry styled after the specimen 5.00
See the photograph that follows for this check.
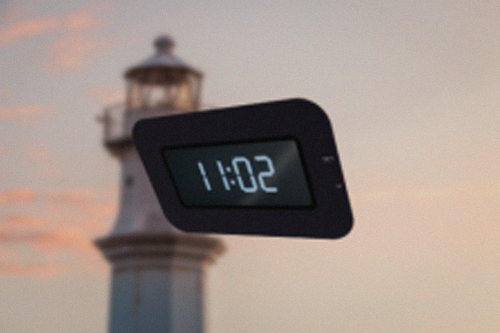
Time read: 11.02
